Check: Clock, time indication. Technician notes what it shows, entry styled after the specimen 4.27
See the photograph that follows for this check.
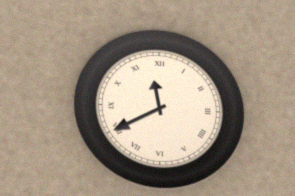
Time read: 11.40
